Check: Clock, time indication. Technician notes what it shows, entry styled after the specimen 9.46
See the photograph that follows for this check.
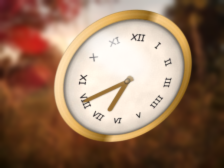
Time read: 6.40
